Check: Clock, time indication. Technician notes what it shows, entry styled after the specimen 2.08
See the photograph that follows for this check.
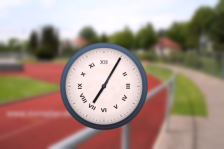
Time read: 7.05
